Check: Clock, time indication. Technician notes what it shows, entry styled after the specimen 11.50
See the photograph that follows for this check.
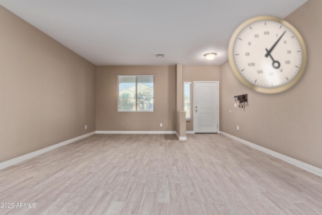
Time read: 5.07
